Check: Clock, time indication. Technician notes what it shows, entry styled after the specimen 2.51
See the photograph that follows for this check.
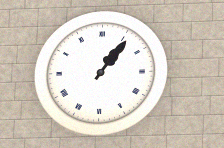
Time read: 1.06
